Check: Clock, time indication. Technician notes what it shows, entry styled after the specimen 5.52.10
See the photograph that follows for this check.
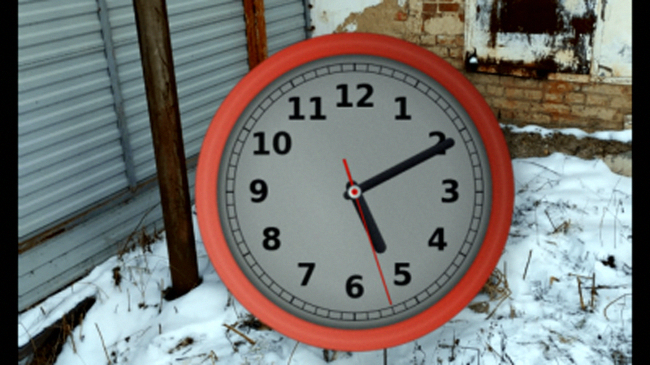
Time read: 5.10.27
